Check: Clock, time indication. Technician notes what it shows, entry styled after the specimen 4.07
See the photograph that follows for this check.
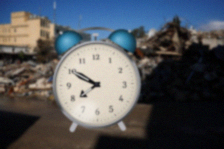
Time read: 7.50
